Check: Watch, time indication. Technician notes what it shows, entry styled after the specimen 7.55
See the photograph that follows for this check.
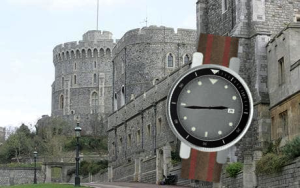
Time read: 2.44
